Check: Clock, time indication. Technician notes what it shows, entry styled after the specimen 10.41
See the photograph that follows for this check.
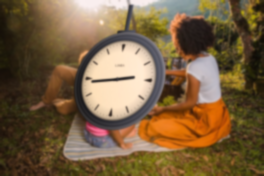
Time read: 2.44
